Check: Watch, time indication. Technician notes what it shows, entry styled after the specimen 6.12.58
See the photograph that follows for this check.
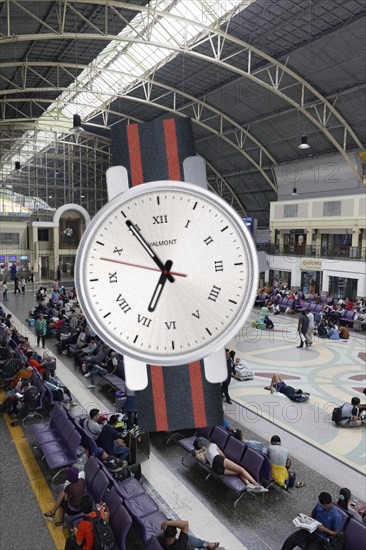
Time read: 6.54.48
